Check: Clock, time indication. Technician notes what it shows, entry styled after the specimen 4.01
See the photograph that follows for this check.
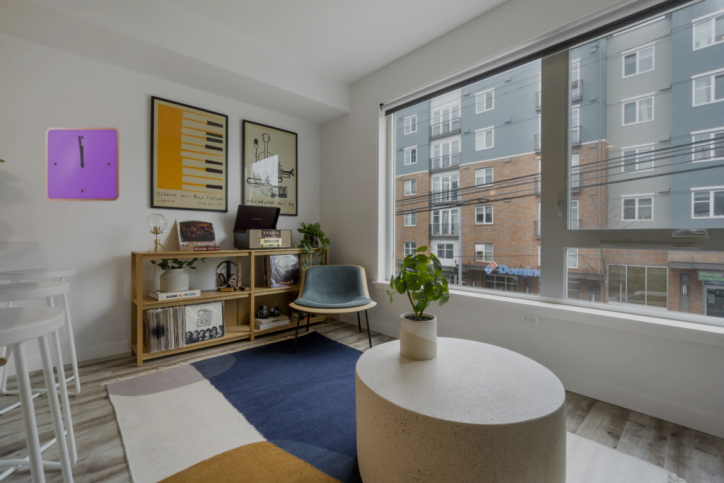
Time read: 11.59
